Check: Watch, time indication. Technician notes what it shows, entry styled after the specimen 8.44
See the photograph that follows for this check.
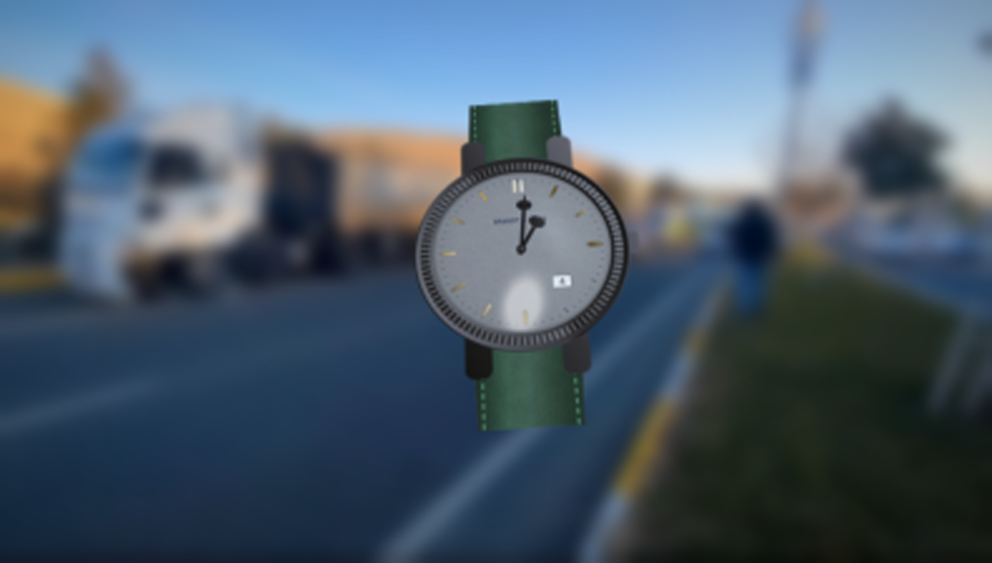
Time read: 1.01
